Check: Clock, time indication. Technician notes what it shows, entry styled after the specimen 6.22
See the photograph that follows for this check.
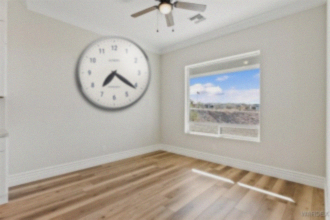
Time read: 7.21
